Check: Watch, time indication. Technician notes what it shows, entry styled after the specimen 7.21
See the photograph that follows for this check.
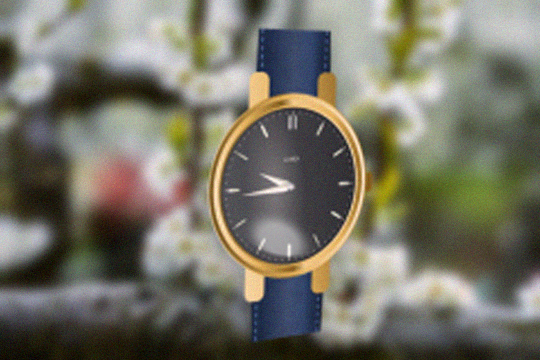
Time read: 9.44
